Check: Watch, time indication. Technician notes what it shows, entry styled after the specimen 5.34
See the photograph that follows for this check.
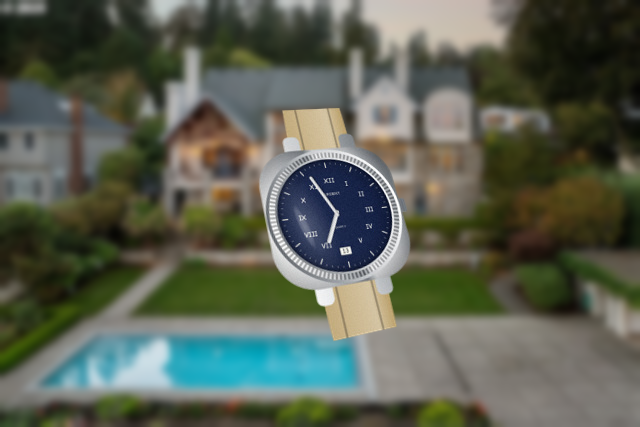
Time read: 6.56
